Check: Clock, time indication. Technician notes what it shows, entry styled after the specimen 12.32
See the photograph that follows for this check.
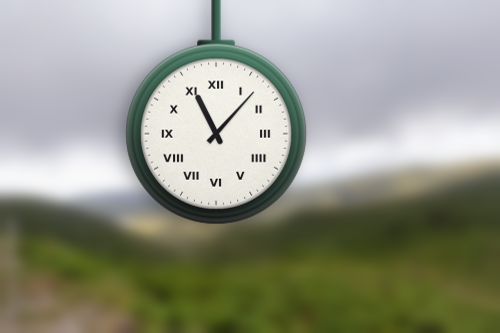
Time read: 11.07
